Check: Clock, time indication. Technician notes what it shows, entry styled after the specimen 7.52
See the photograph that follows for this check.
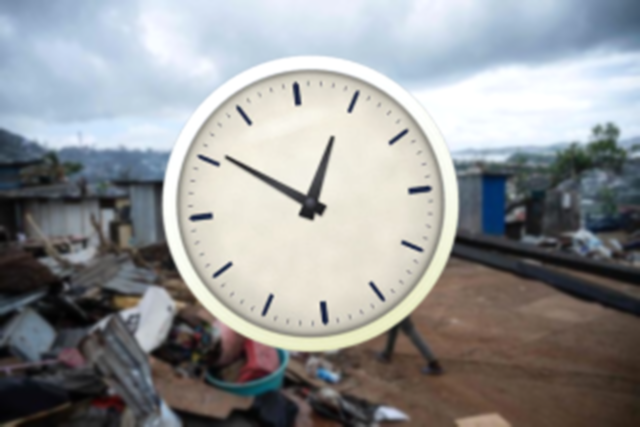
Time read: 12.51
